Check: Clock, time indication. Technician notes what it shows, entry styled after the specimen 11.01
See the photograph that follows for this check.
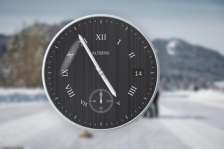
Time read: 4.55
